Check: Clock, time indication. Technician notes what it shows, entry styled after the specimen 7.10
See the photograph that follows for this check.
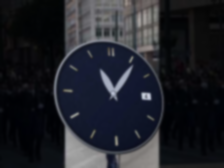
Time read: 11.06
